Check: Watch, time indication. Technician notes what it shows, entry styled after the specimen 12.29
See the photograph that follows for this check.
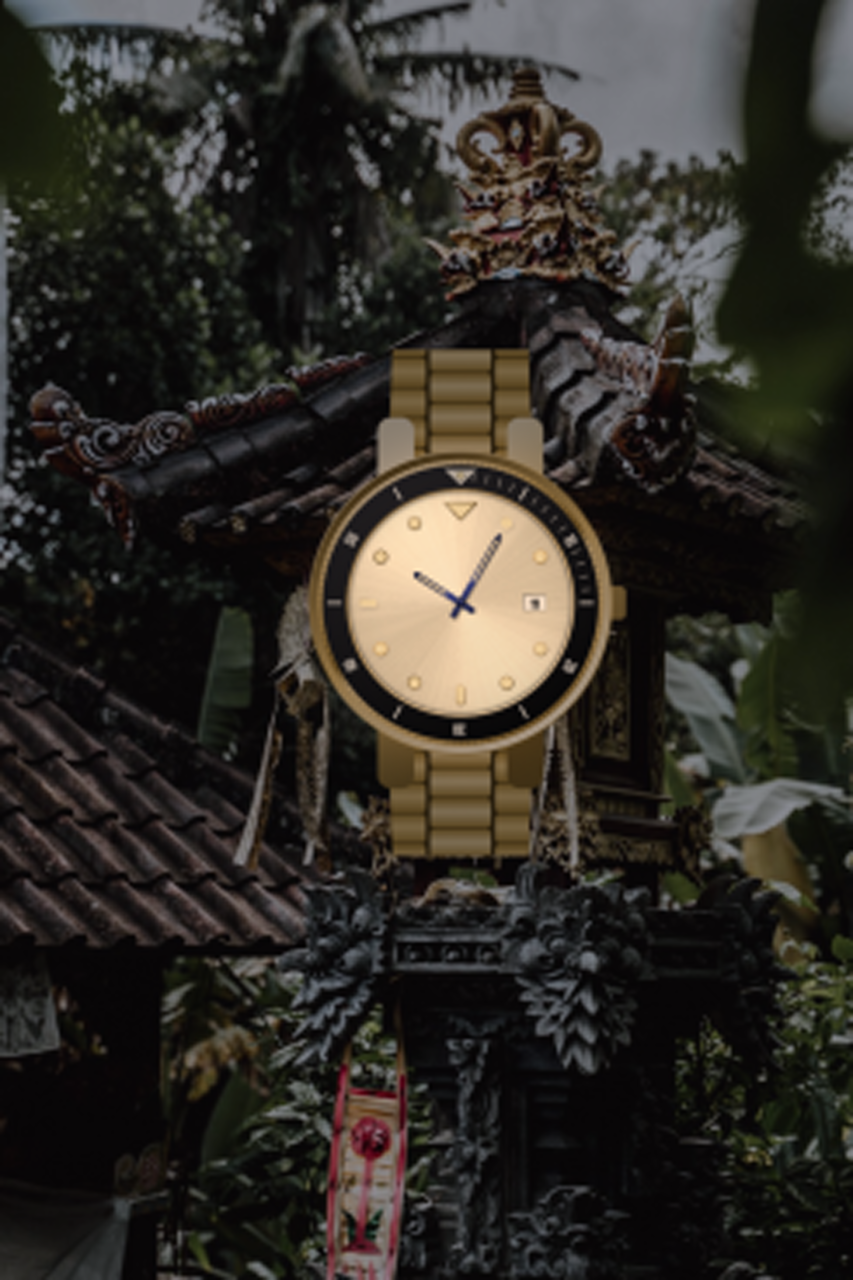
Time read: 10.05
